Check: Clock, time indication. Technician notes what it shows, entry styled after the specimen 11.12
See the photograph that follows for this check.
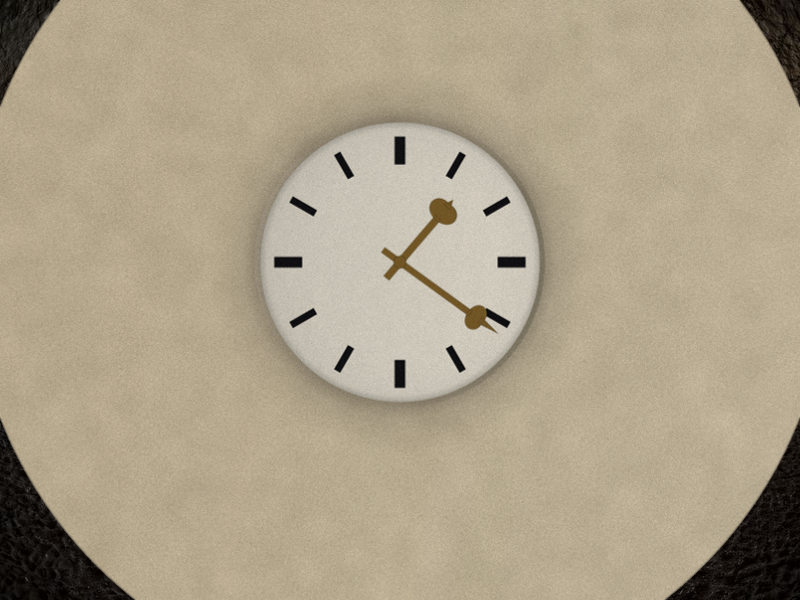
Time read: 1.21
